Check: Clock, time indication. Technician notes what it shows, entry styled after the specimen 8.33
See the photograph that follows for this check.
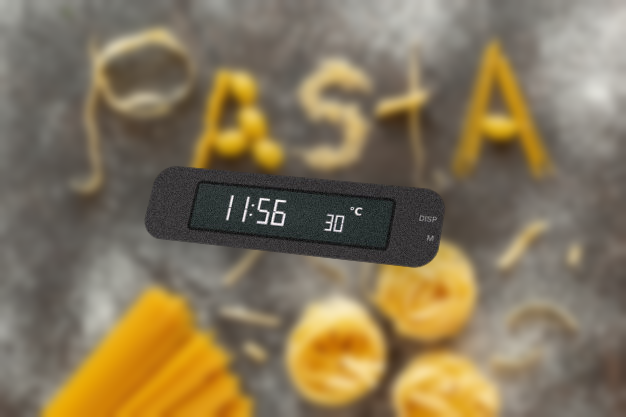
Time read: 11.56
